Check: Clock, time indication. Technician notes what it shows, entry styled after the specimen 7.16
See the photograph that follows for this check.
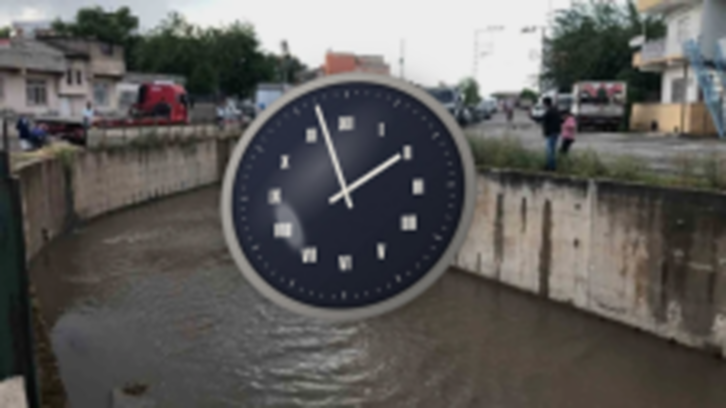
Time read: 1.57
